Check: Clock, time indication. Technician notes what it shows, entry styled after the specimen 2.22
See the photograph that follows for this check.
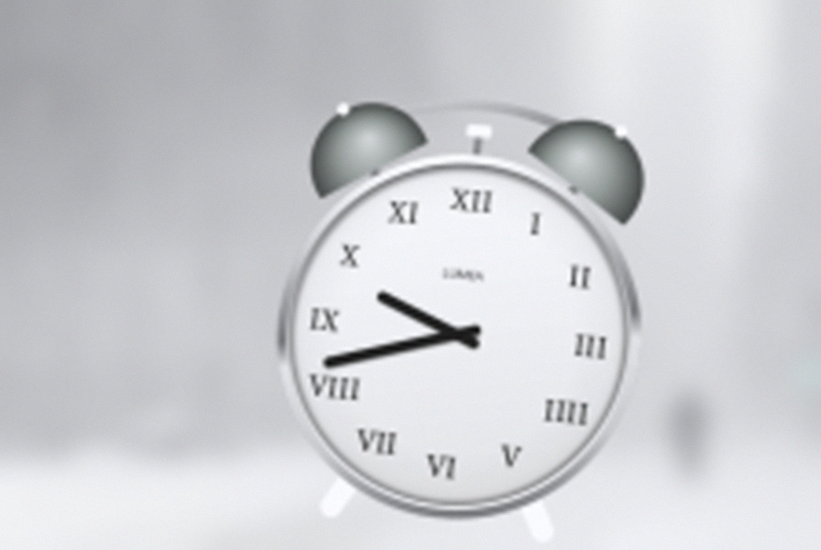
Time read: 9.42
